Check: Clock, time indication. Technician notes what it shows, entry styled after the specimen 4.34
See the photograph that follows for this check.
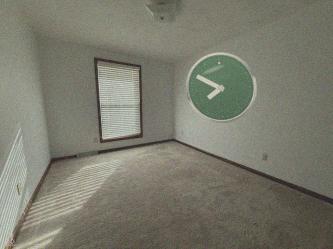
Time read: 7.50
